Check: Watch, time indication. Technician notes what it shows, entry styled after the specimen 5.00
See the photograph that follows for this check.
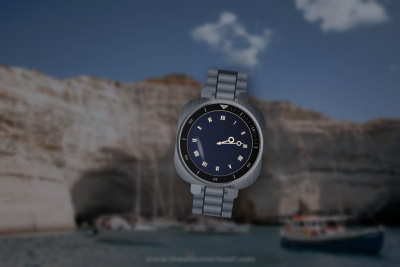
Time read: 2.14
